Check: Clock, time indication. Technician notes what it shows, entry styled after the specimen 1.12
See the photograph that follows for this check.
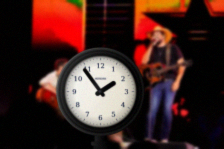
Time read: 1.54
